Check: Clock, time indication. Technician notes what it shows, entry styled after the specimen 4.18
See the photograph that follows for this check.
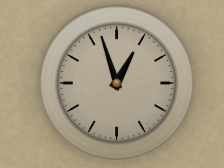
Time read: 12.57
